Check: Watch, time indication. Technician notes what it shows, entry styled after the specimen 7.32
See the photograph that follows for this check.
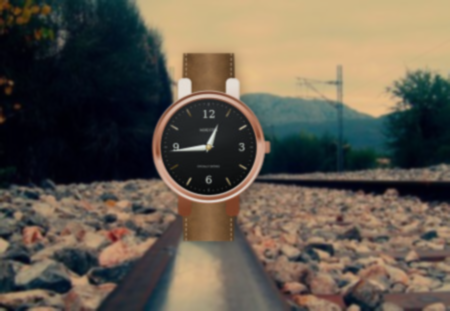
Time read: 12.44
